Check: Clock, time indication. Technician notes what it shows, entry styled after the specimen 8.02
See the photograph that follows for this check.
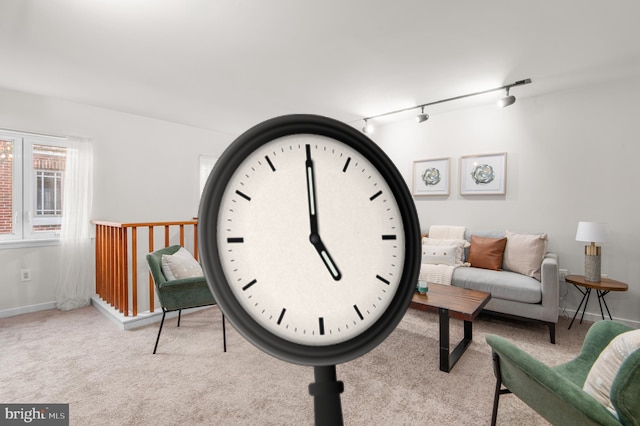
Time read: 5.00
